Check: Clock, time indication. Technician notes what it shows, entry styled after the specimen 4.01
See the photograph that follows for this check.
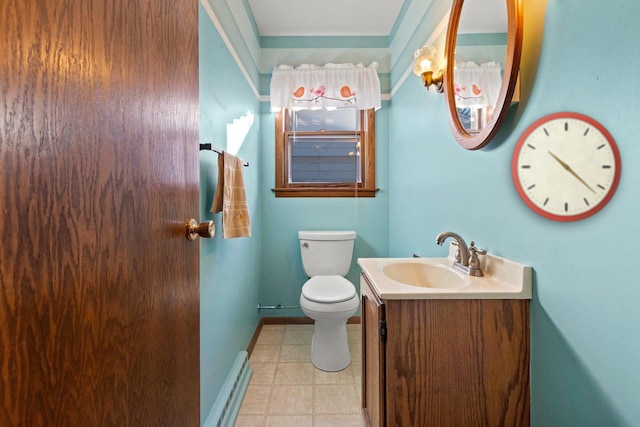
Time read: 10.22
